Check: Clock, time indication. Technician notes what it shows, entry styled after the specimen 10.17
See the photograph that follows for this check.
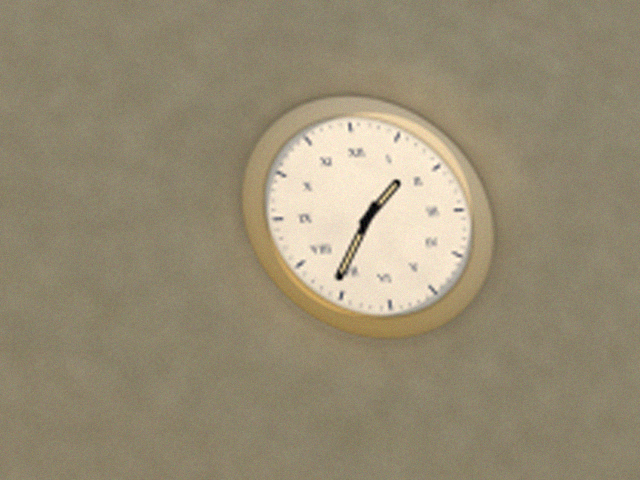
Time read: 1.36
